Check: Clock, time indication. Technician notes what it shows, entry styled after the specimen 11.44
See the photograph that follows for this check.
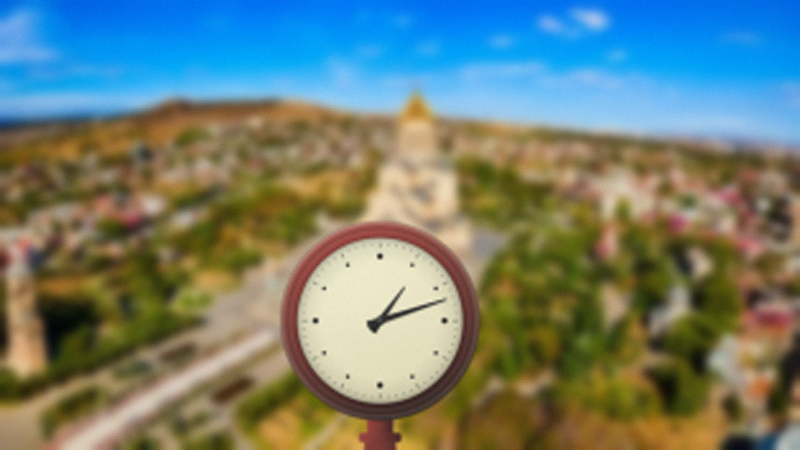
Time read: 1.12
